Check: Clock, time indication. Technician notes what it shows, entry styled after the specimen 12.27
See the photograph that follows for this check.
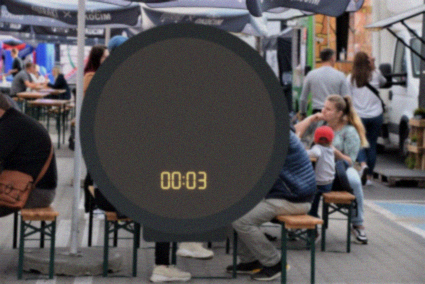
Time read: 0.03
